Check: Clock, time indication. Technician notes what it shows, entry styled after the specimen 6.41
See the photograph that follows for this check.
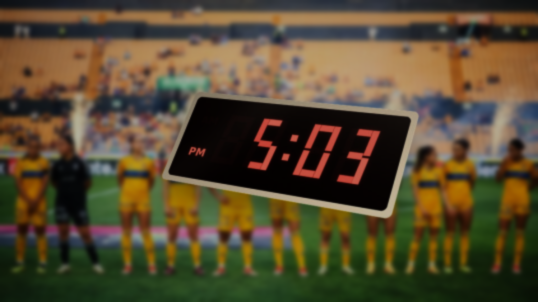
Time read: 5.03
